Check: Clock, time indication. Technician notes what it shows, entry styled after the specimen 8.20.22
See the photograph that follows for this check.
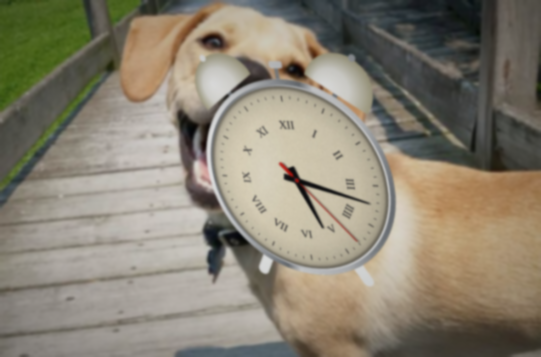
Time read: 5.17.23
